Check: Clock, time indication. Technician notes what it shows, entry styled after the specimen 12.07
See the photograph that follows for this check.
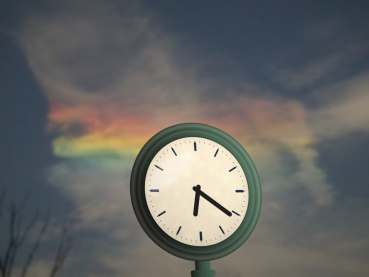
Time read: 6.21
